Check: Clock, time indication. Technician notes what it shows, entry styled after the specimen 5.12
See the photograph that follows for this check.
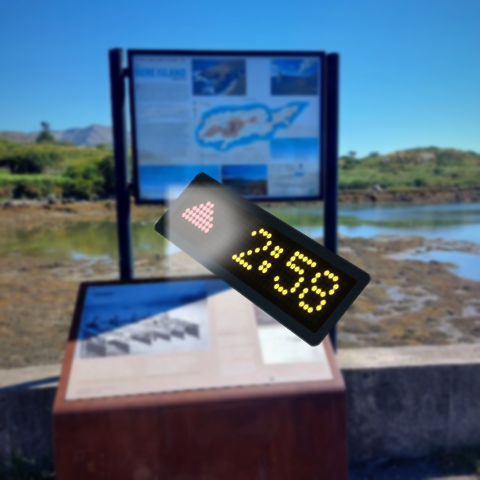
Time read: 2.58
